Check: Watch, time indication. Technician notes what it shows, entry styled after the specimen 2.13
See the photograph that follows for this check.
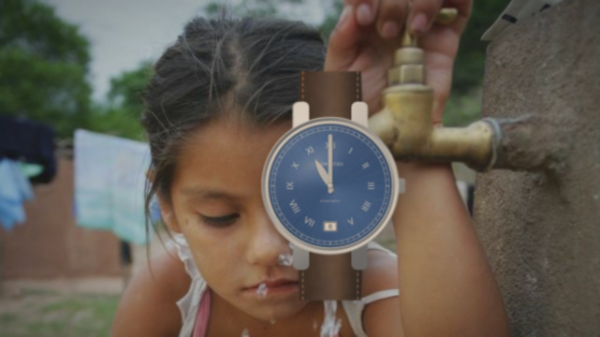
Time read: 11.00
